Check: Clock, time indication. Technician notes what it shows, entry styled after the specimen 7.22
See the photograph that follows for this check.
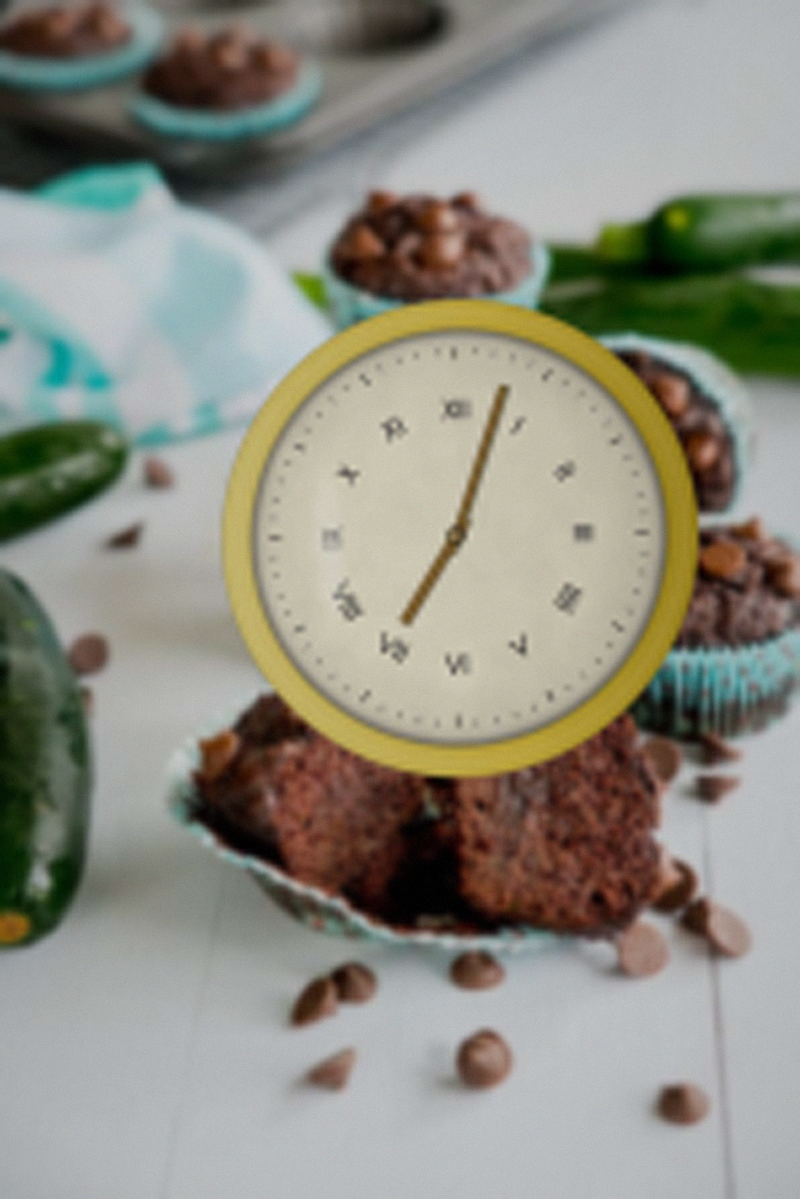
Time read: 7.03
